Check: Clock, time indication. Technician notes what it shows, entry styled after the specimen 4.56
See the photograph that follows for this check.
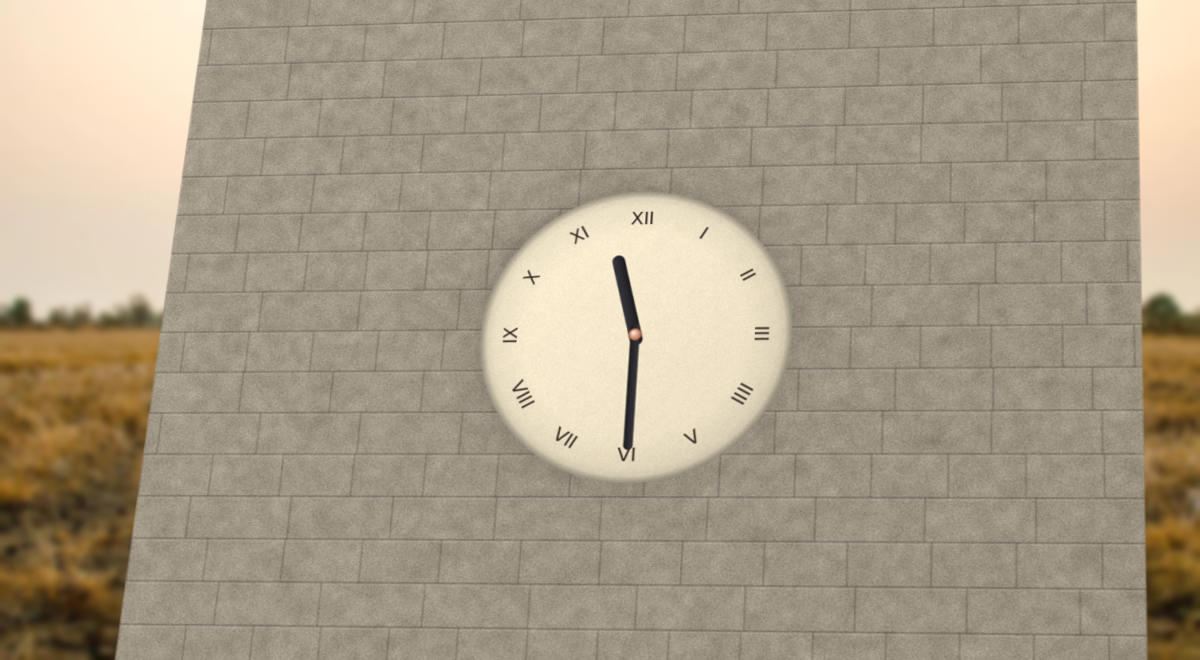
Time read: 11.30
